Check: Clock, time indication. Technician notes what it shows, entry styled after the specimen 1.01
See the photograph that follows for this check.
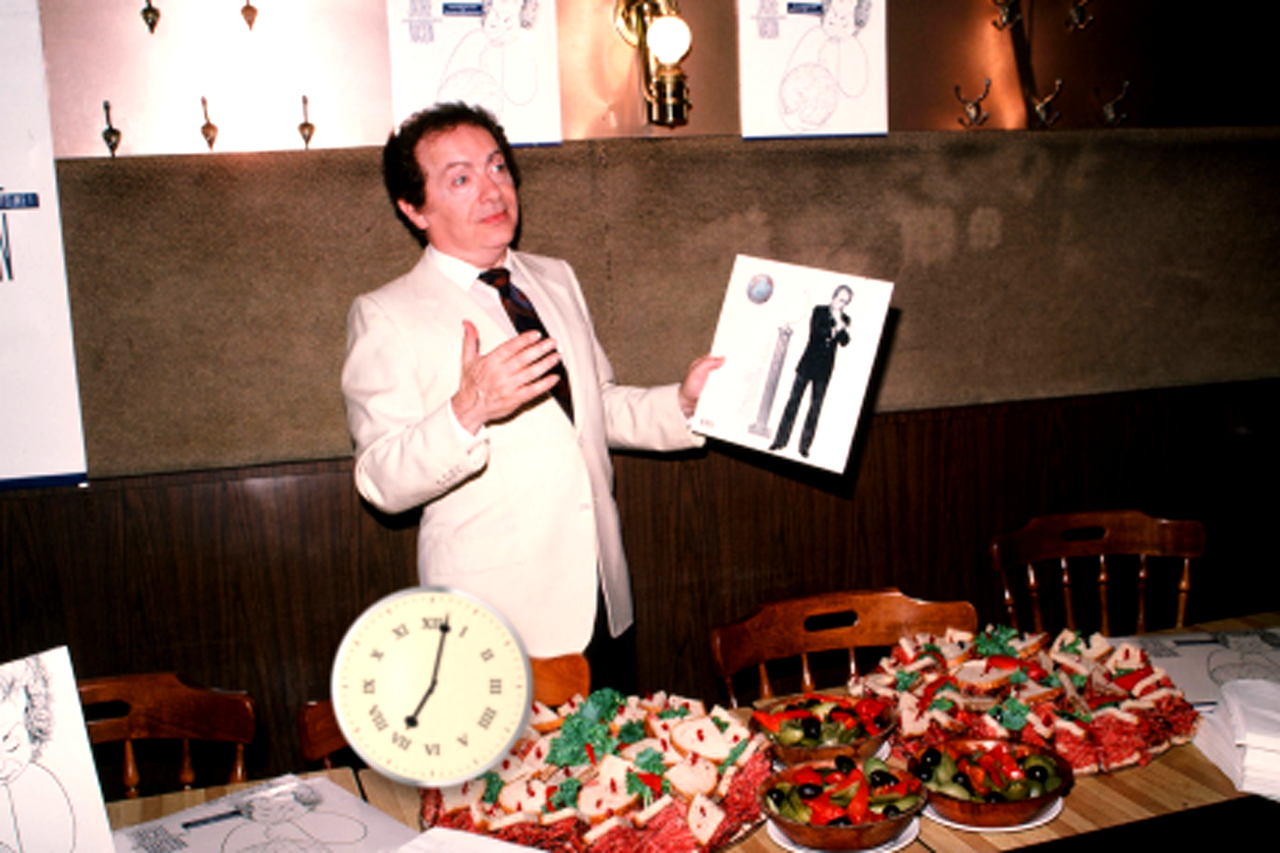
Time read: 7.02
